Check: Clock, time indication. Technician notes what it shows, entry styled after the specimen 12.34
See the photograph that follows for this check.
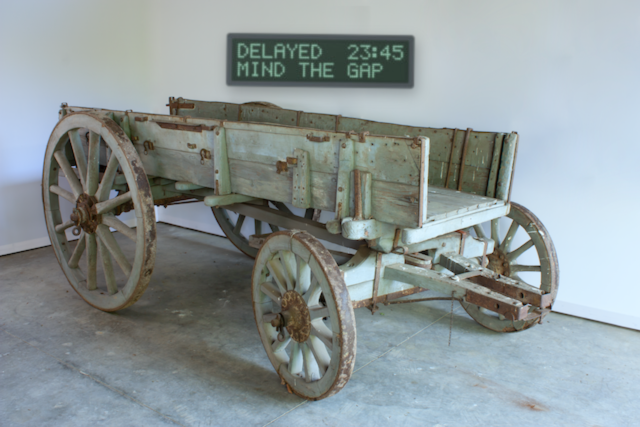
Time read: 23.45
